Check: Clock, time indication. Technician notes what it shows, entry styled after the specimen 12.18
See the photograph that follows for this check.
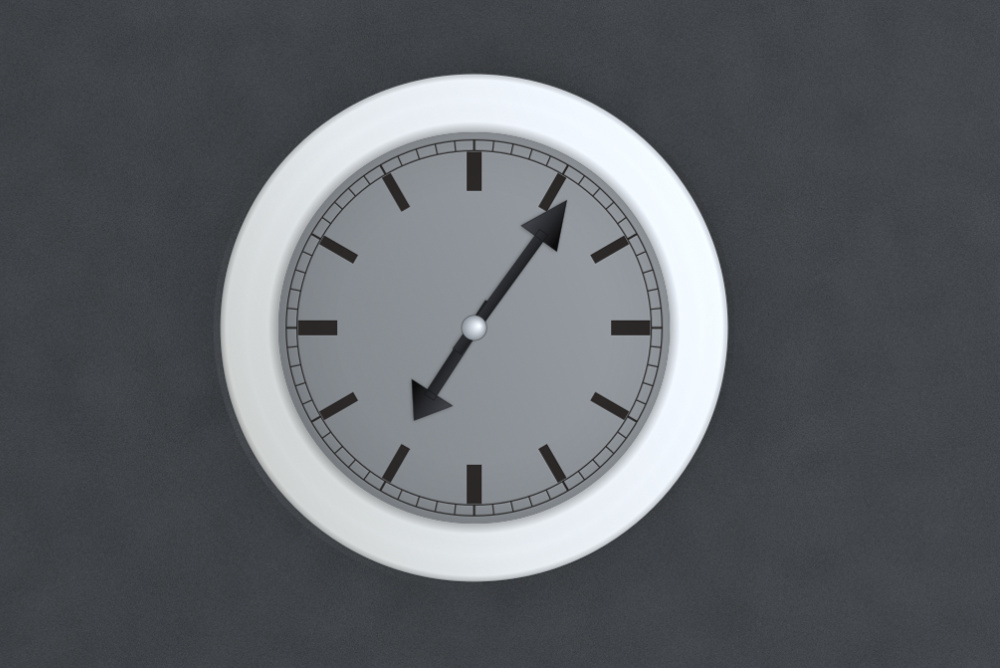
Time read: 7.06
